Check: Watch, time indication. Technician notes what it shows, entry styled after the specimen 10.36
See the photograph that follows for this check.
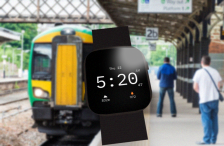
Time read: 5.20
